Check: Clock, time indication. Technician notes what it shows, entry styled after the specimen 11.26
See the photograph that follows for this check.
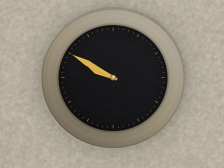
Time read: 9.50
